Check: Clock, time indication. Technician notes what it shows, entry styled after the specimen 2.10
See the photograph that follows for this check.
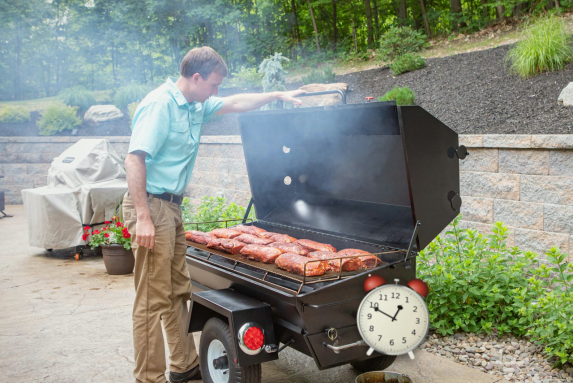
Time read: 12.49
